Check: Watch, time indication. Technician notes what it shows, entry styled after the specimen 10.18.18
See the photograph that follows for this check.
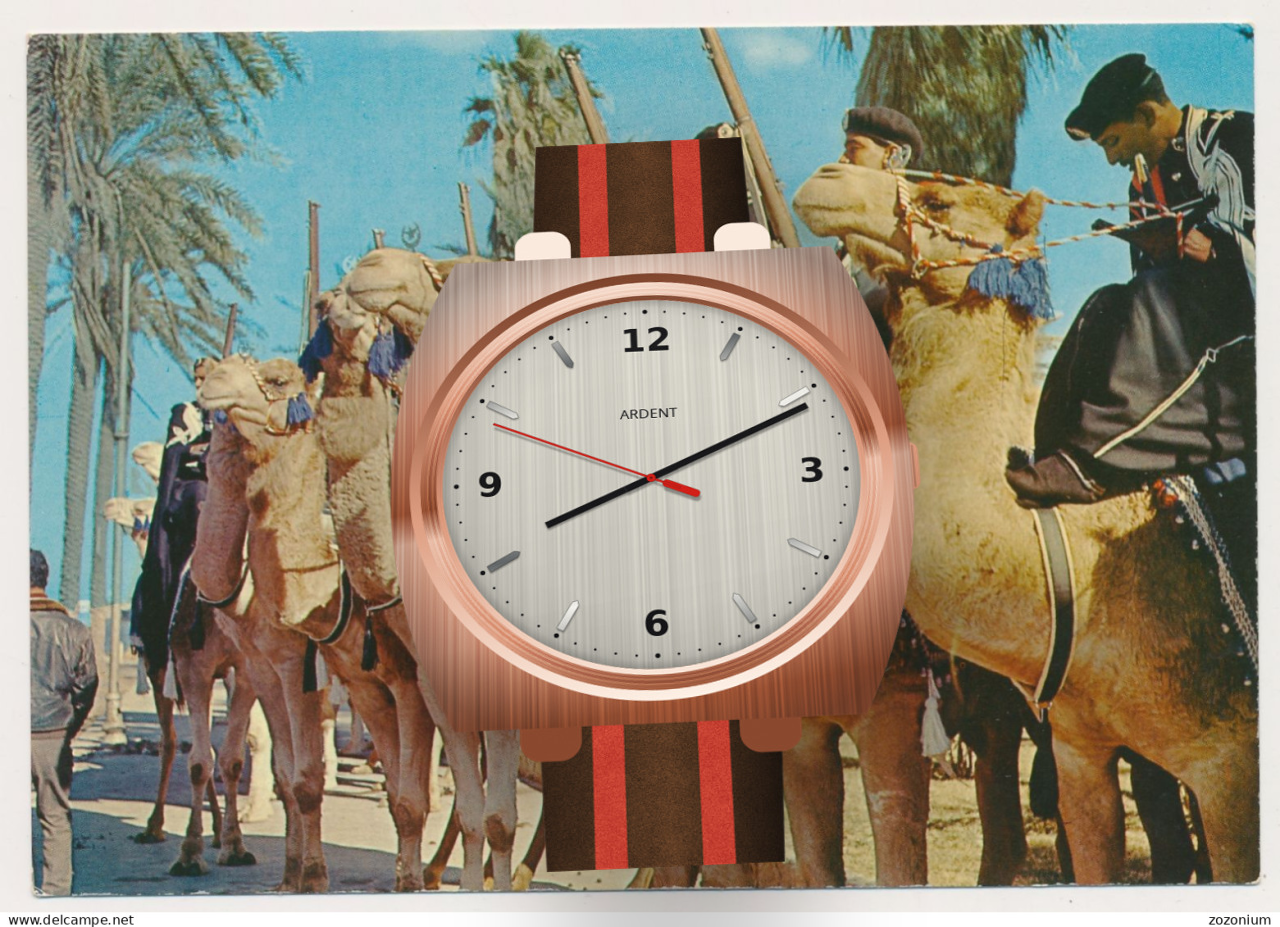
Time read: 8.10.49
